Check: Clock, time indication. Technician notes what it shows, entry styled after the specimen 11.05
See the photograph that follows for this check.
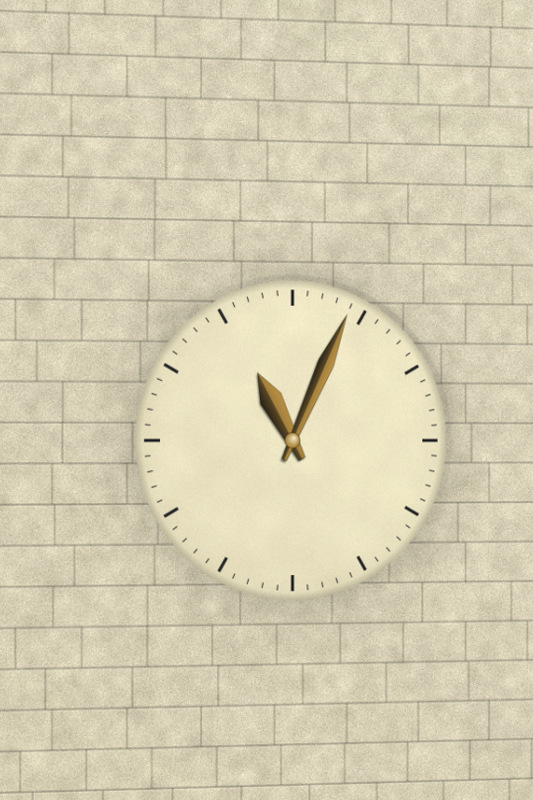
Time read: 11.04
